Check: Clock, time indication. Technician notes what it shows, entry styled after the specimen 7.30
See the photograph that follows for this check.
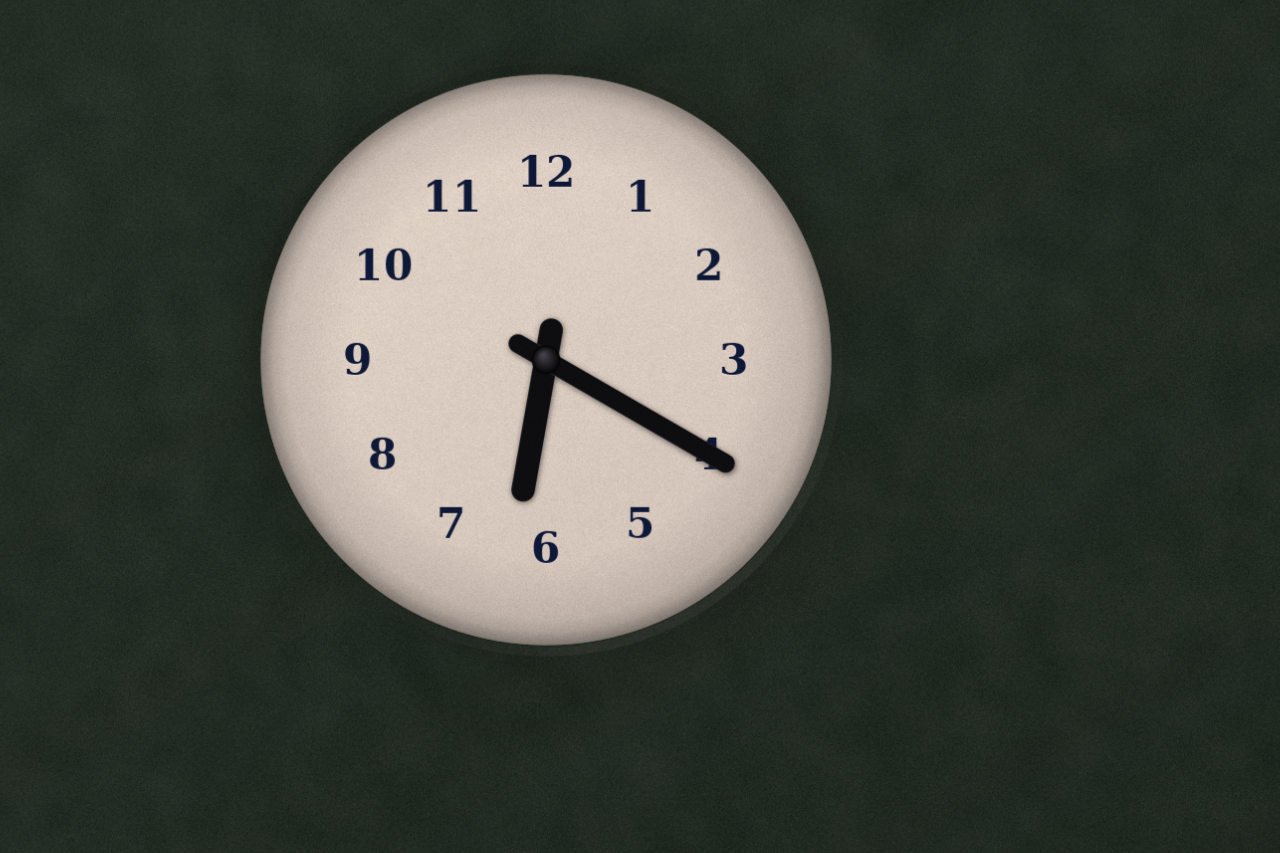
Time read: 6.20
